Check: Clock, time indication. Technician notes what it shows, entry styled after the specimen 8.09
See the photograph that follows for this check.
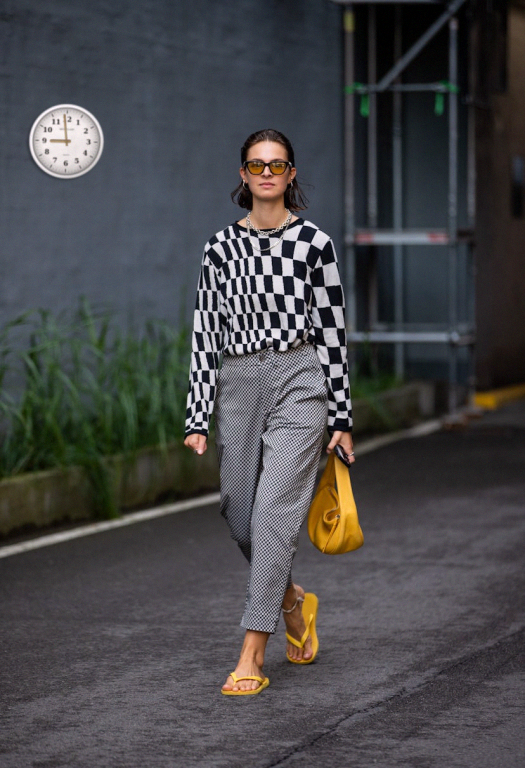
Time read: 8.59
